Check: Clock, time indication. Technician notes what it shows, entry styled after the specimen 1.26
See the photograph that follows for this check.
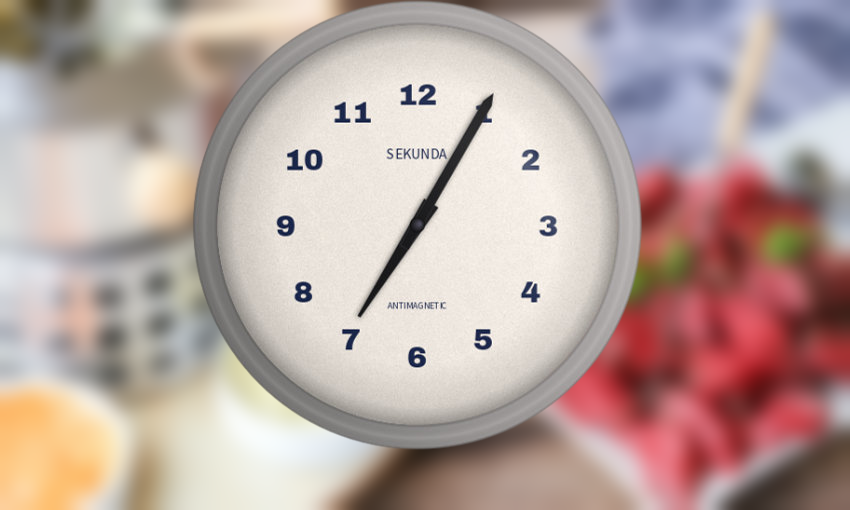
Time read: 7.05
